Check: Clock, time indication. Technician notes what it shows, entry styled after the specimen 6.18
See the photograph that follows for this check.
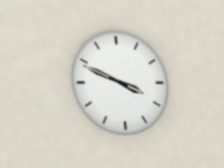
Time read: 3.49
